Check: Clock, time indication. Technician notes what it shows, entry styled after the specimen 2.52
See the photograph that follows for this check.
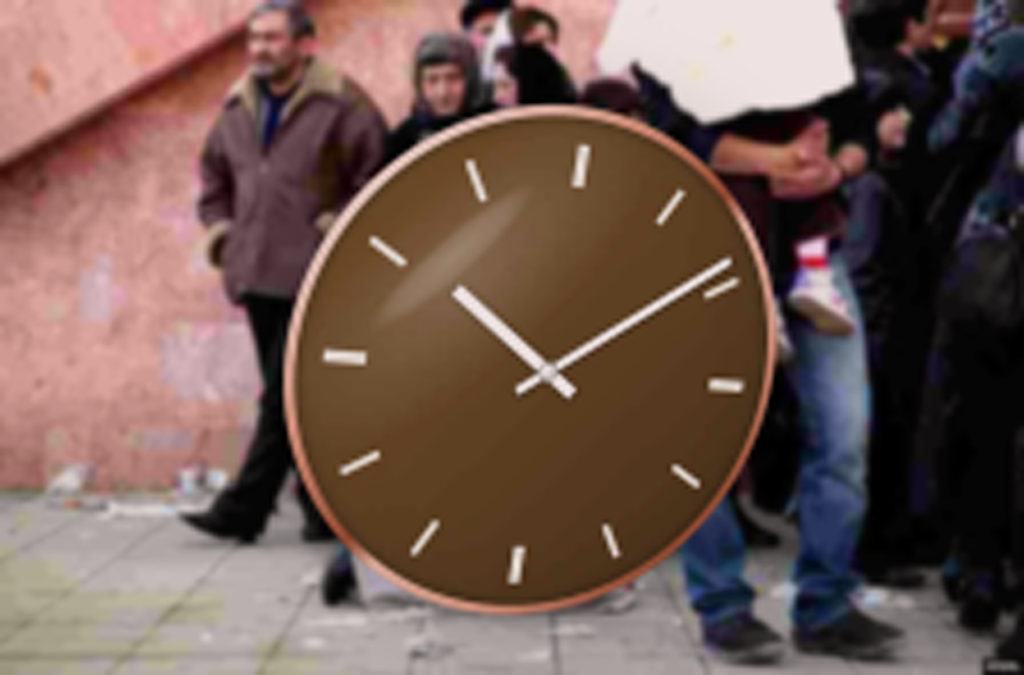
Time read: 10.09
